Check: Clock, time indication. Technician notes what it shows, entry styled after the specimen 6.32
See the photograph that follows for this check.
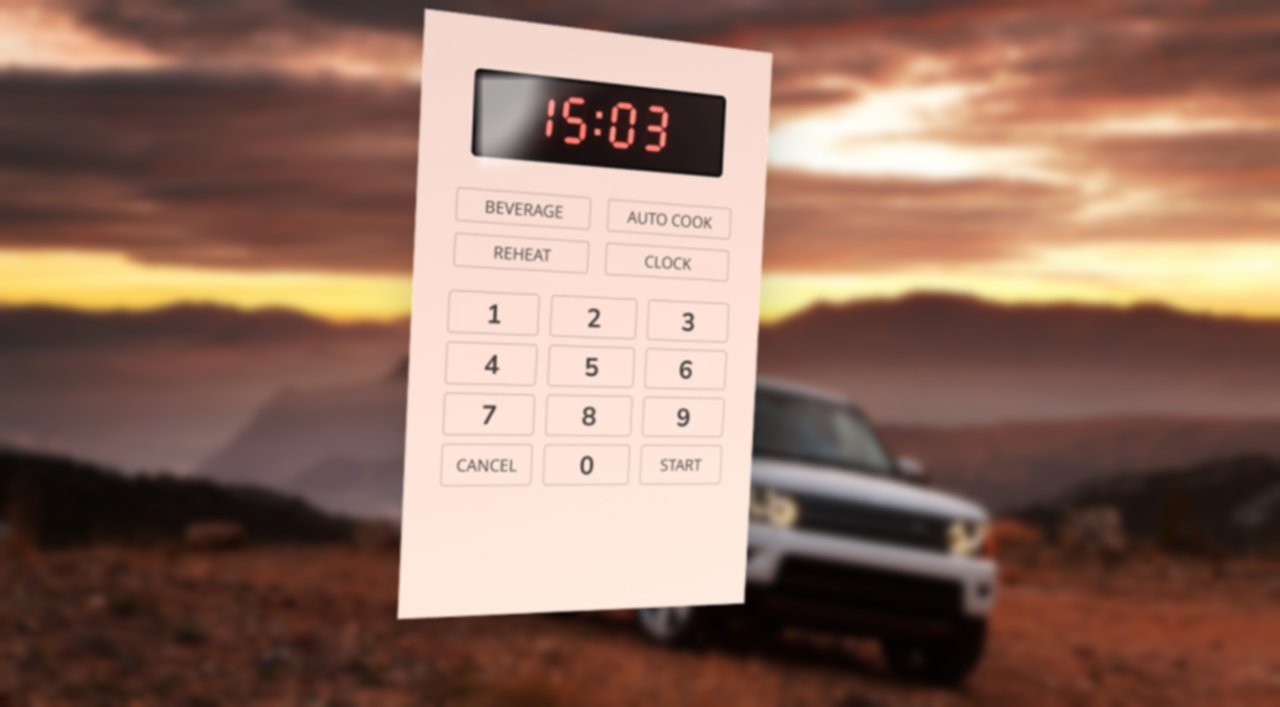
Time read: 15.03
